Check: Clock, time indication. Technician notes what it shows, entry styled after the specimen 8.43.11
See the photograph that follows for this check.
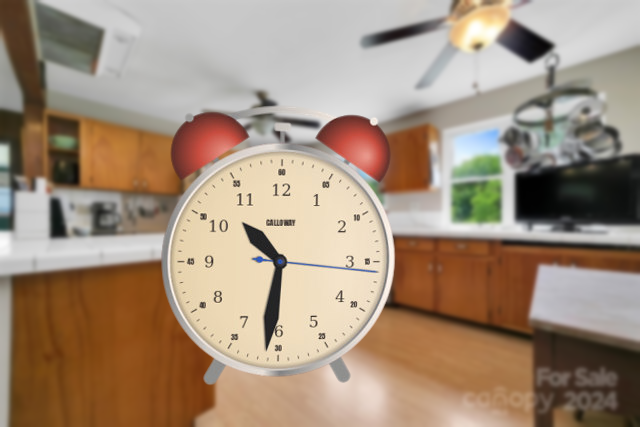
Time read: 10.31.16
